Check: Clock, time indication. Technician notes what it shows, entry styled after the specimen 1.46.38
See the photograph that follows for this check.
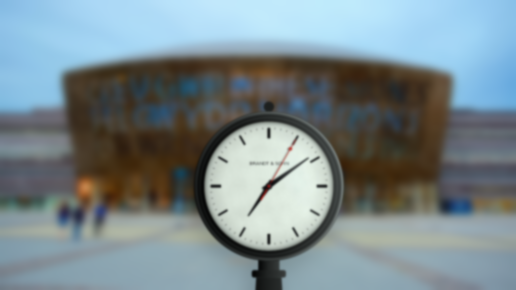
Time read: 7.09.05
